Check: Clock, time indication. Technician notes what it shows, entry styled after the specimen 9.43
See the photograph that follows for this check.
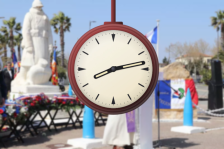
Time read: 8.13
